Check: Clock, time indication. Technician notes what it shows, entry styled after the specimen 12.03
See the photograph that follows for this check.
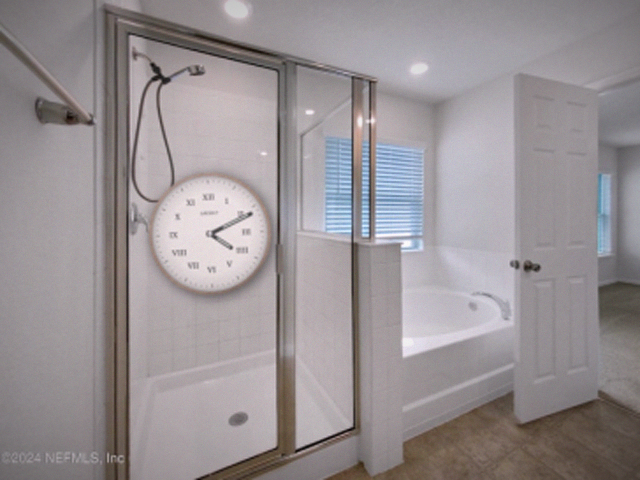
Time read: 4.11
